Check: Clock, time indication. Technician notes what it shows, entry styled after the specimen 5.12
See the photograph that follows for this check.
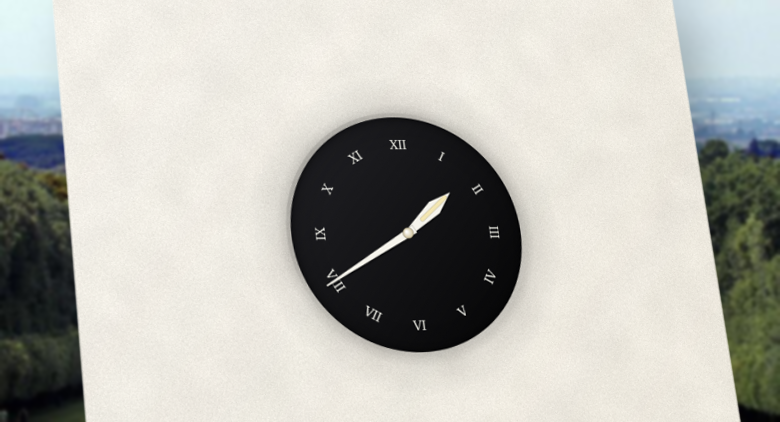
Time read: 1.40
